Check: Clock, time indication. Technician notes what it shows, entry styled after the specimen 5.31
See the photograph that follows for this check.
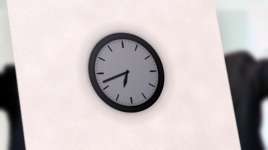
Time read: 6.42
